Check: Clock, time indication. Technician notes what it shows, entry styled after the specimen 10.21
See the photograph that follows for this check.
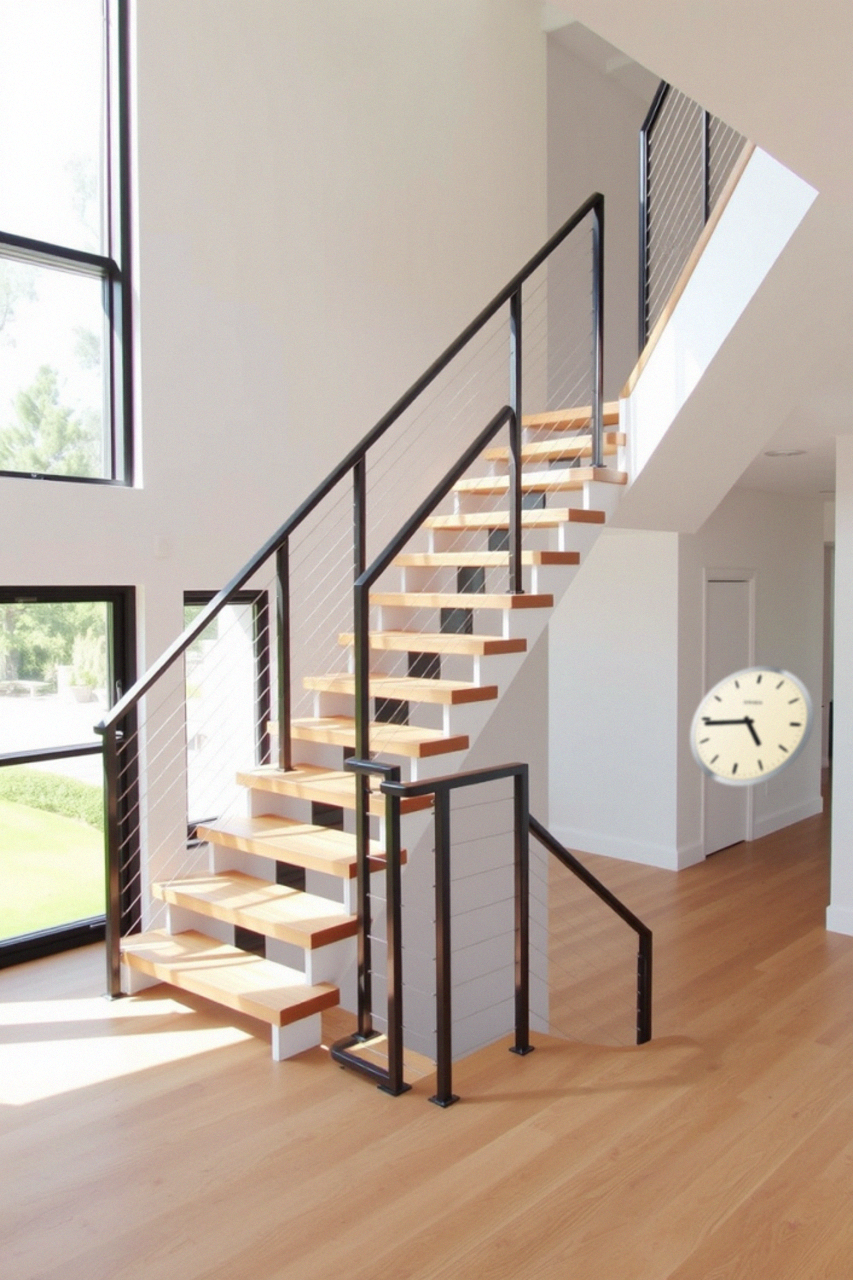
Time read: 4.44
